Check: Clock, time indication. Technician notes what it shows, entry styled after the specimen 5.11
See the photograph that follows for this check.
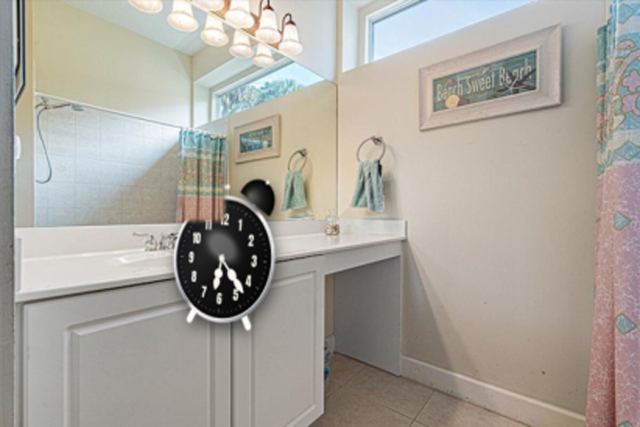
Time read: 6.23
